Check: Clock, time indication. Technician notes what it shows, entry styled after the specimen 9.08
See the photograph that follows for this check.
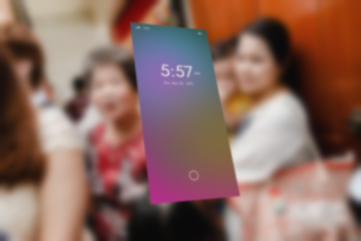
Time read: 5.57
